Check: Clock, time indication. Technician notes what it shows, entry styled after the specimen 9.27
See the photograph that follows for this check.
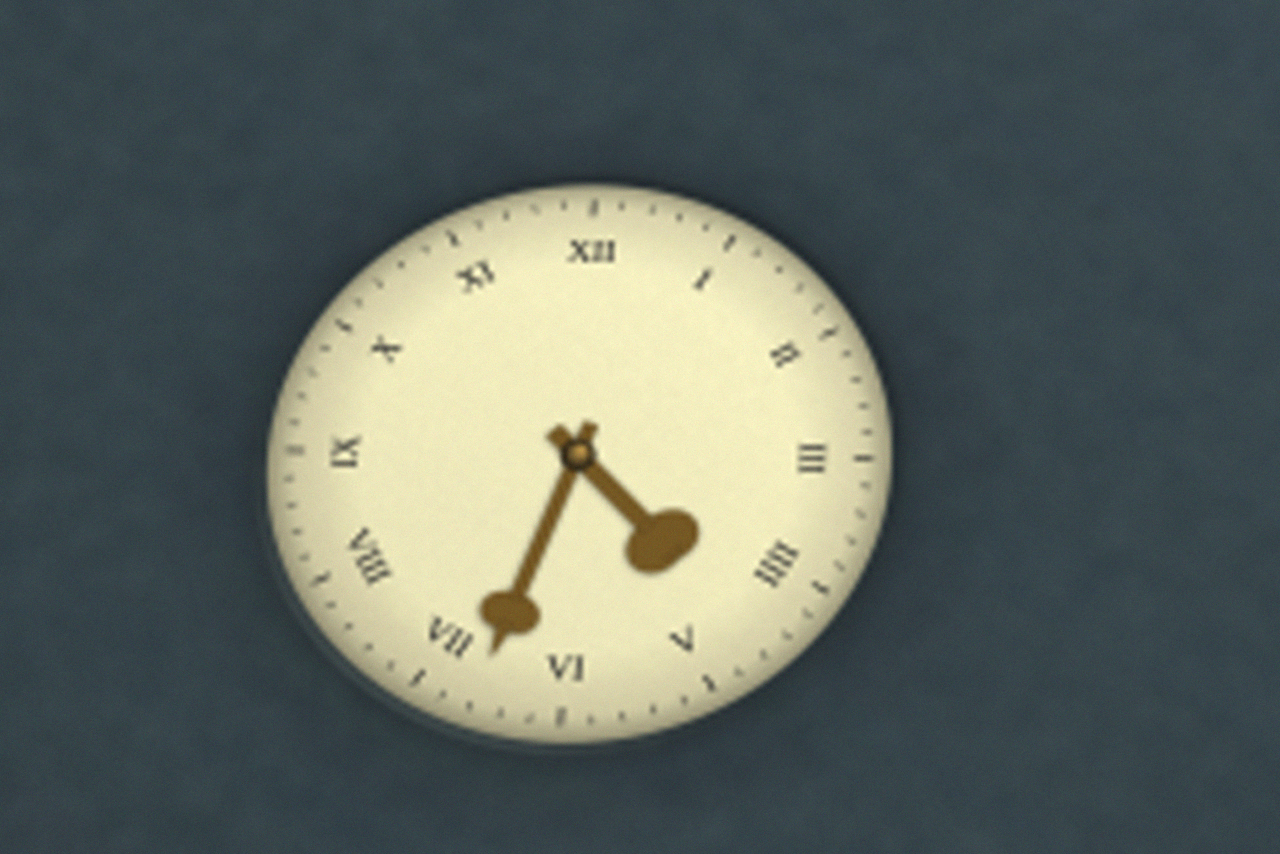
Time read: 4.33
